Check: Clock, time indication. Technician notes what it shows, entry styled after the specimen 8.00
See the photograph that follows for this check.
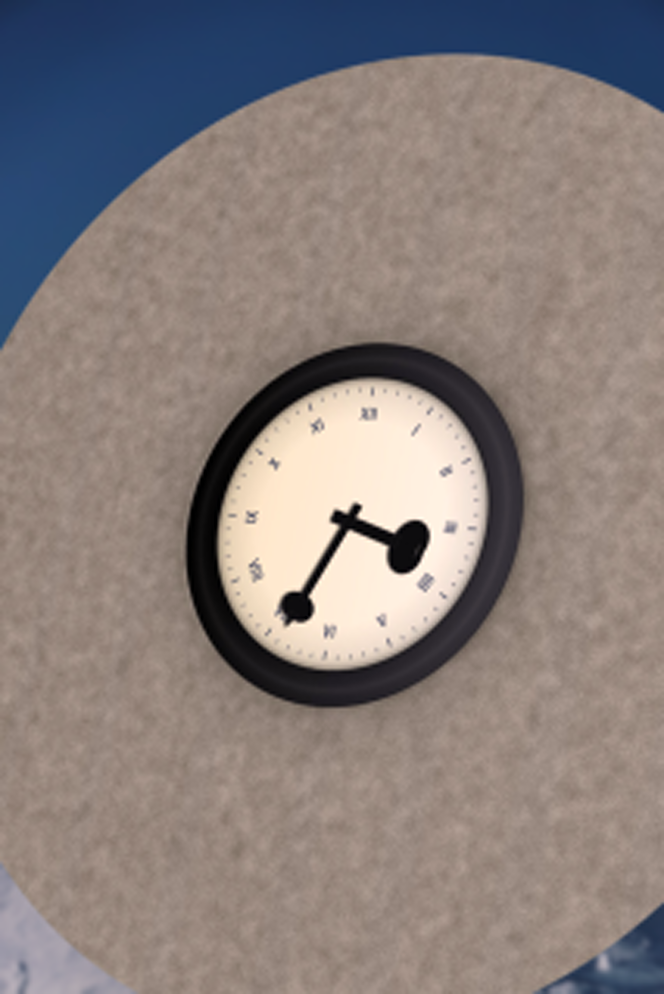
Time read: 3.34
